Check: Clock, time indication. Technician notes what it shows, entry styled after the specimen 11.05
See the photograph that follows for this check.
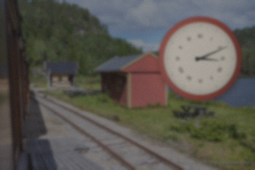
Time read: 3.11
